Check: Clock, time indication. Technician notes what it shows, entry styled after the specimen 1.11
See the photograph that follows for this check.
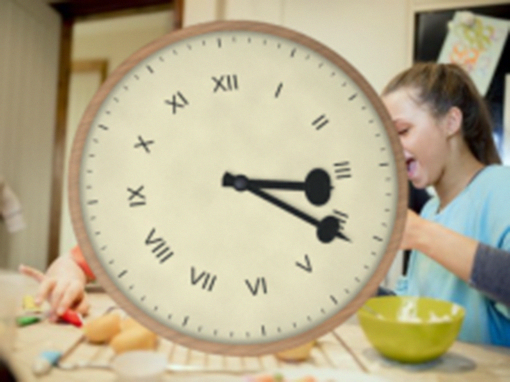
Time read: 3.21
